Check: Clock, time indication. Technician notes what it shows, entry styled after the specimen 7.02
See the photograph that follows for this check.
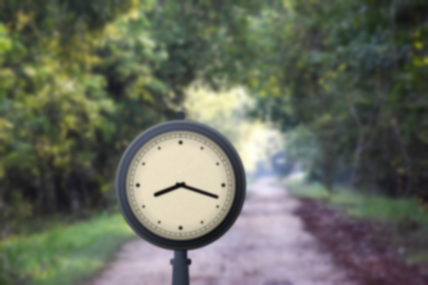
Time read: 8.18
